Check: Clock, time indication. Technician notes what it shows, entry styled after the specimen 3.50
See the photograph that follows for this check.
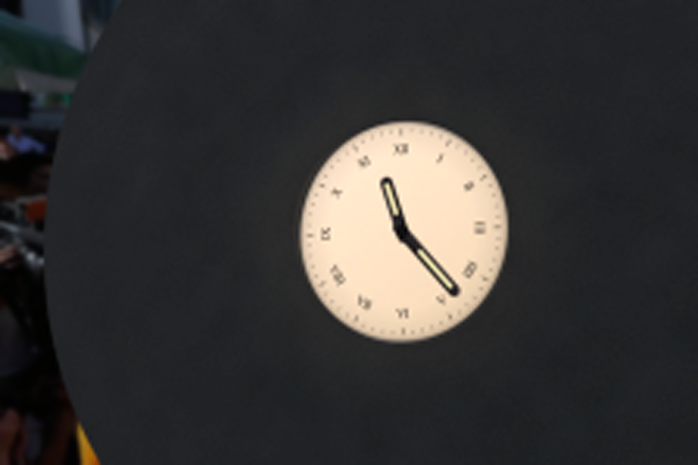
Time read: 11.23
